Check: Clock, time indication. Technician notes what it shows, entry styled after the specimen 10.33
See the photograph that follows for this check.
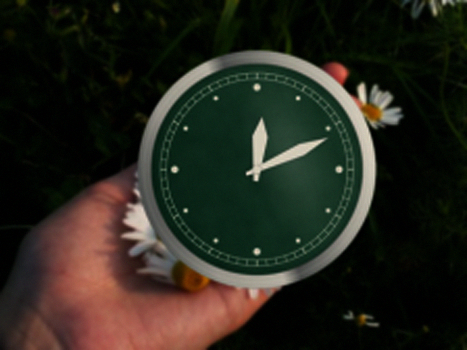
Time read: 12.11
